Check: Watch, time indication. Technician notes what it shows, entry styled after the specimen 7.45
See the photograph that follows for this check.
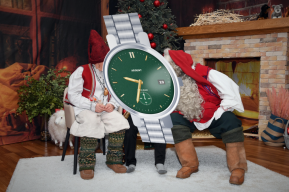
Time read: 9.34
